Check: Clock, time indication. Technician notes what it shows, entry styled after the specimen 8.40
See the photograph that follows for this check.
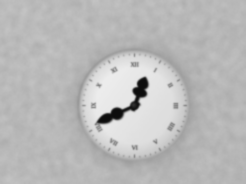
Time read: 12.41
